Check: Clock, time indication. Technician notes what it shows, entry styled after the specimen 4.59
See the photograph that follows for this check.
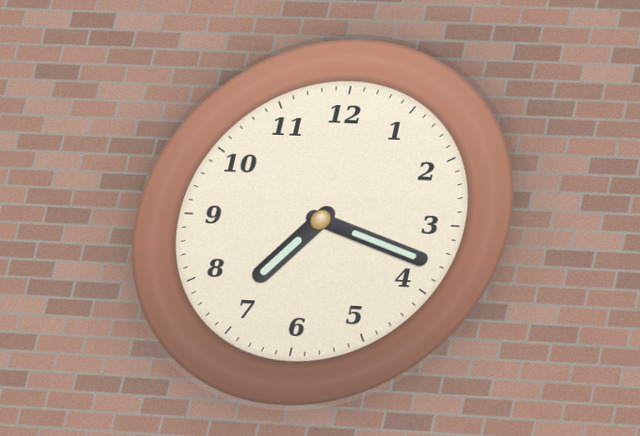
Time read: 7.18
